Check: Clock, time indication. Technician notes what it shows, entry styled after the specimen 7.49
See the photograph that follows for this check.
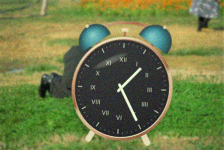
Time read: 1.25
